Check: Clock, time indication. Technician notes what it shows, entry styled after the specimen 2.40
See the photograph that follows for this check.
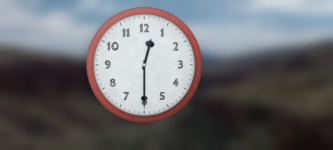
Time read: 12.30
